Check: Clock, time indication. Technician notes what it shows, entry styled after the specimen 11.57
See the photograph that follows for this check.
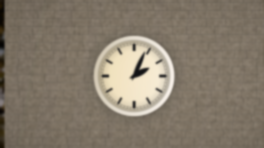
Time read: 2.04
